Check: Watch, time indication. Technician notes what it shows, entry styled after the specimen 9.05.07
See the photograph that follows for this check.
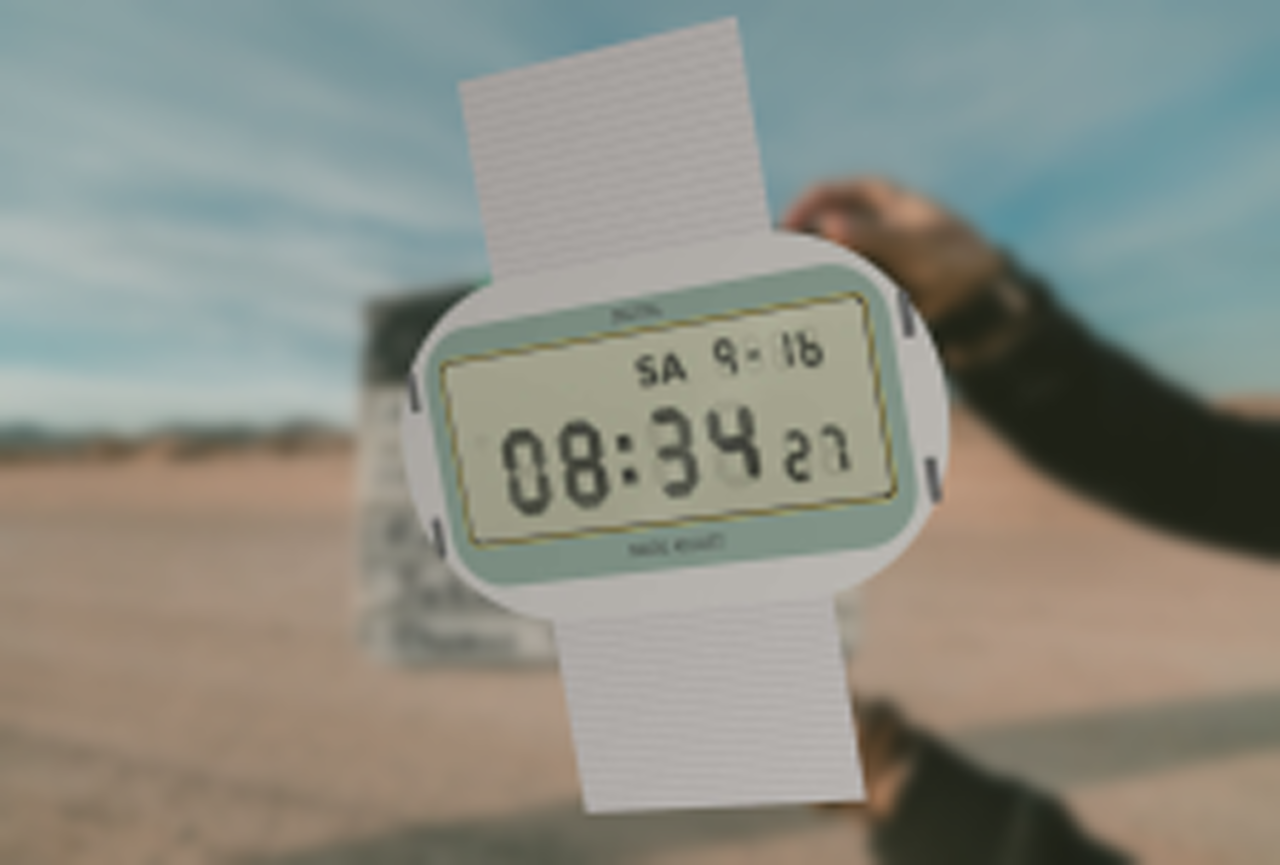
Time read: 8.34.27
